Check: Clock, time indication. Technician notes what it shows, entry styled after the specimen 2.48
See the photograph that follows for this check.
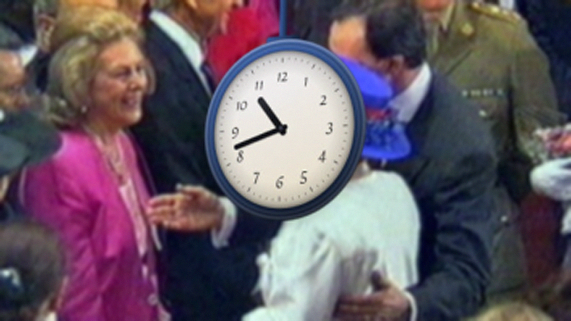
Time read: 10.42
